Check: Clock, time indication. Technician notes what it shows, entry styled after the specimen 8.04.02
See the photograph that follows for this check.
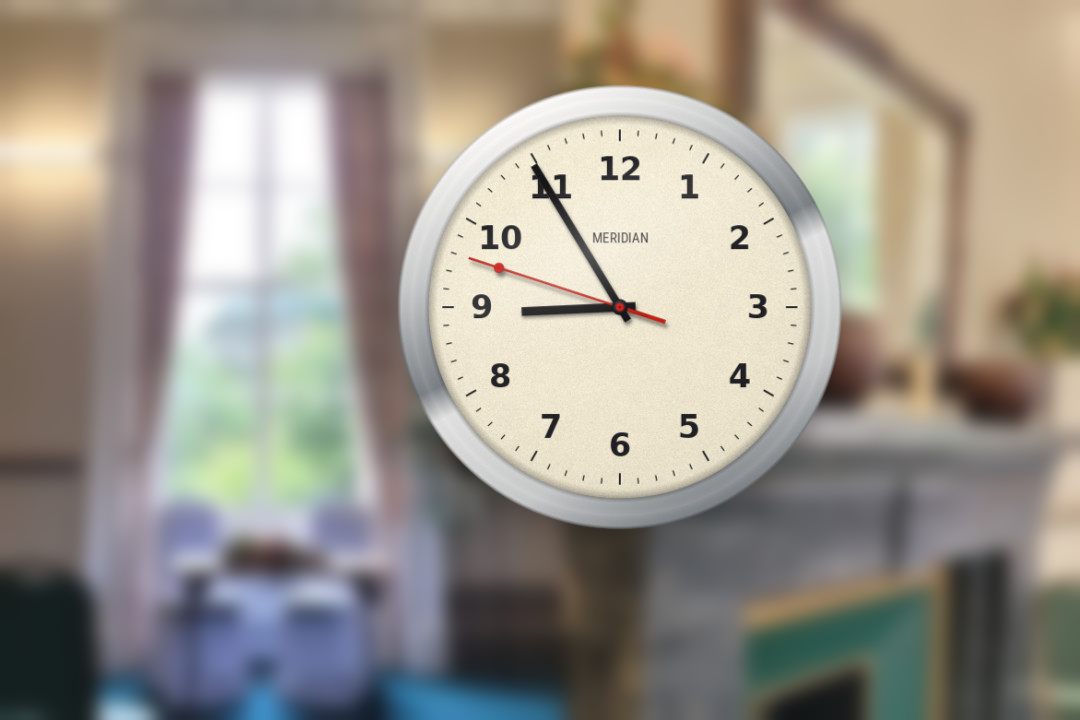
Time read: 8.54.48
